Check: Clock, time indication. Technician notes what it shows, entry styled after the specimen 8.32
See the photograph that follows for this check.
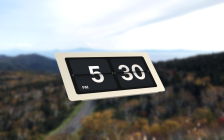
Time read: 5.30
